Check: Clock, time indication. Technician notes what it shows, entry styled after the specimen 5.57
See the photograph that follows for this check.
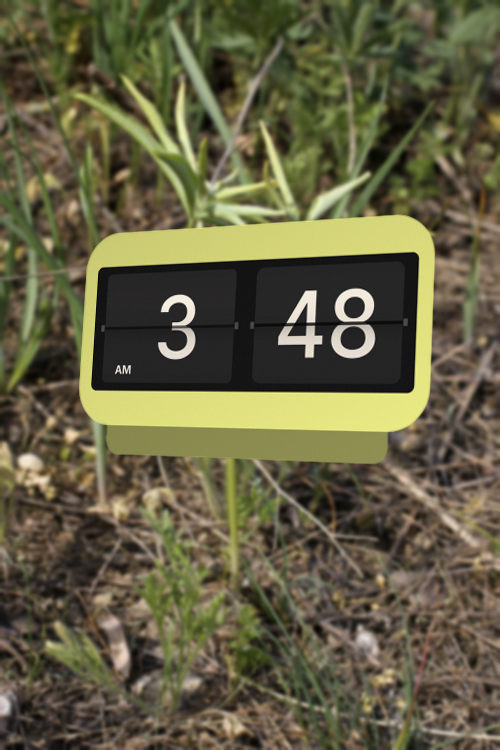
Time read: 3.48
